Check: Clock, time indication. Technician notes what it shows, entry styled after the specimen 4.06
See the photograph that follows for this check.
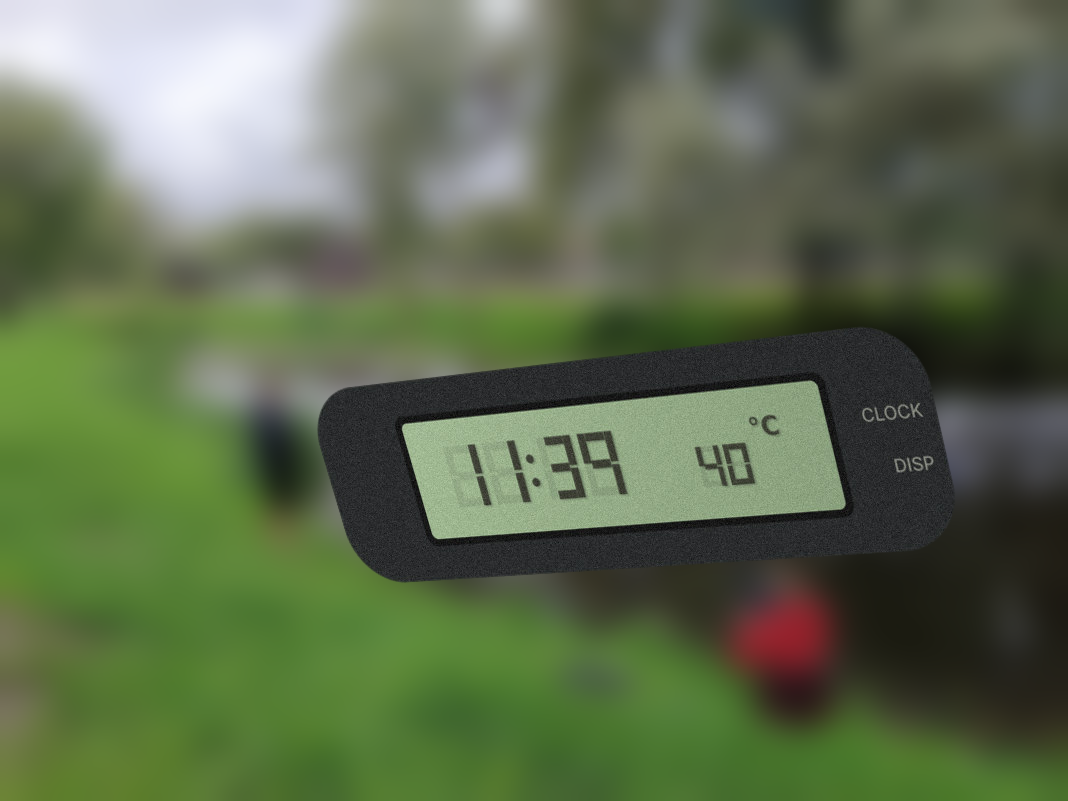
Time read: 11.39
